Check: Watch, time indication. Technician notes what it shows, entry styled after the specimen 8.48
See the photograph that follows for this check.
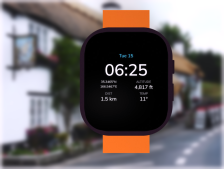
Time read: 6.25
